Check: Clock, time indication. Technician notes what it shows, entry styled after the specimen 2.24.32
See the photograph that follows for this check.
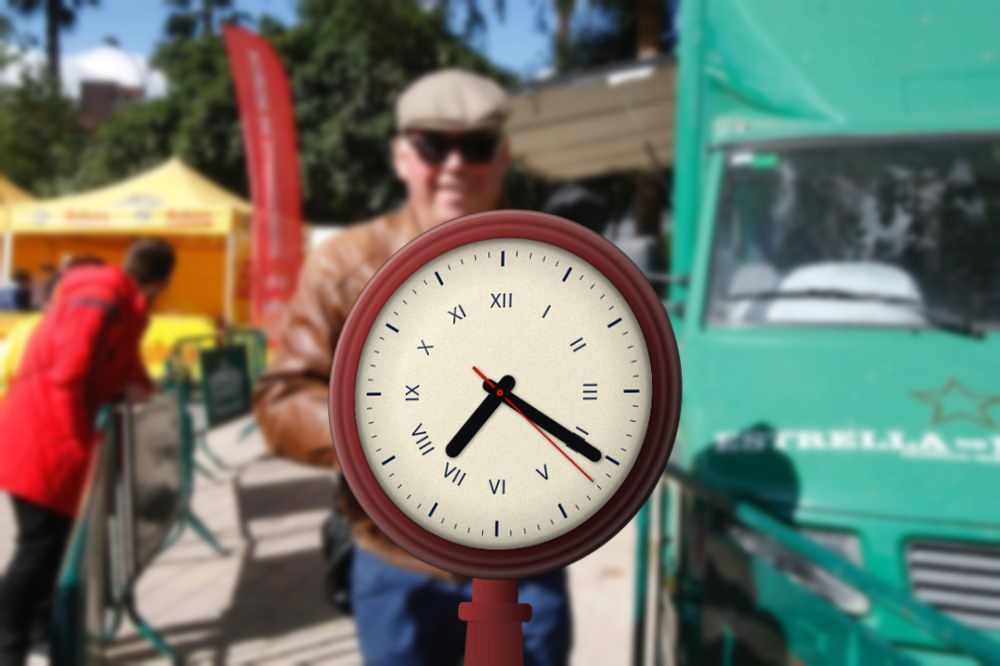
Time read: 7.20.22
